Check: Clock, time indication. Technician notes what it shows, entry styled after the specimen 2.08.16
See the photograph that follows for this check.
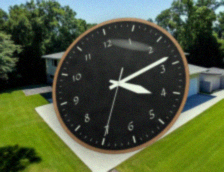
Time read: 4.13.35
